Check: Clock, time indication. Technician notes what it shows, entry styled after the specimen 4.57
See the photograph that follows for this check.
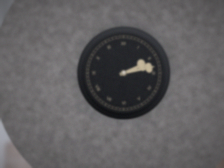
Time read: 2.13
